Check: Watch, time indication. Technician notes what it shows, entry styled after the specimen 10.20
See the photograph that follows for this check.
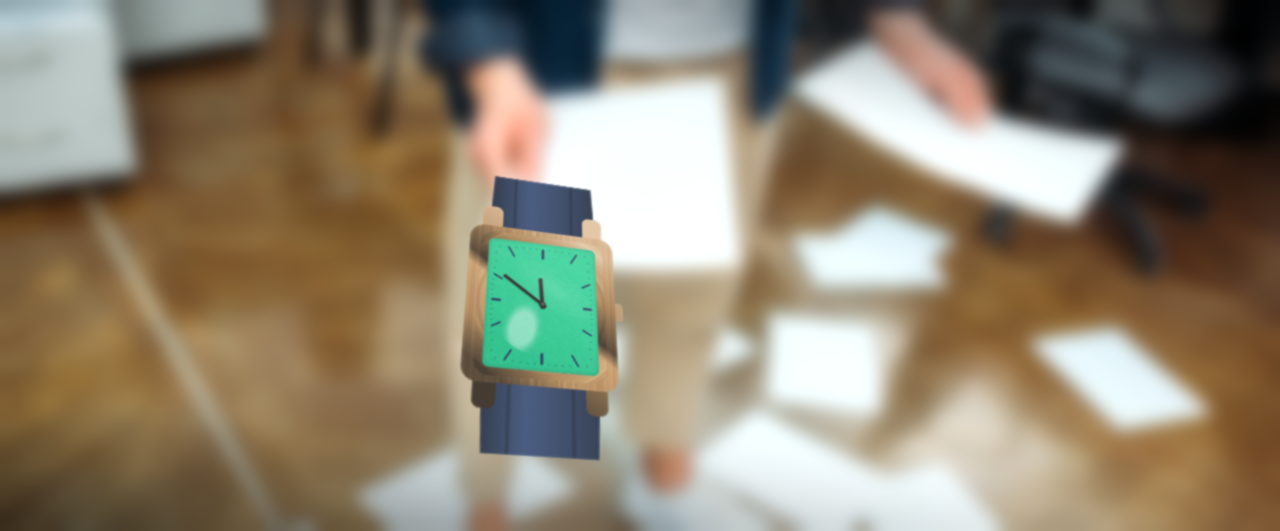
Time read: 11.51
